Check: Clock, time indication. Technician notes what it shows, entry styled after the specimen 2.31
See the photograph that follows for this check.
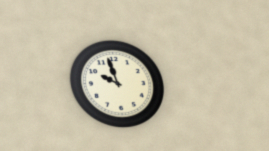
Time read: 9.58
